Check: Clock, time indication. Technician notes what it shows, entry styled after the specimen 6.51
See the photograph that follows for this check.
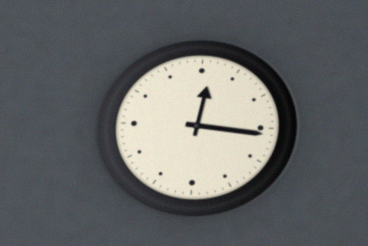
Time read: 12.16
